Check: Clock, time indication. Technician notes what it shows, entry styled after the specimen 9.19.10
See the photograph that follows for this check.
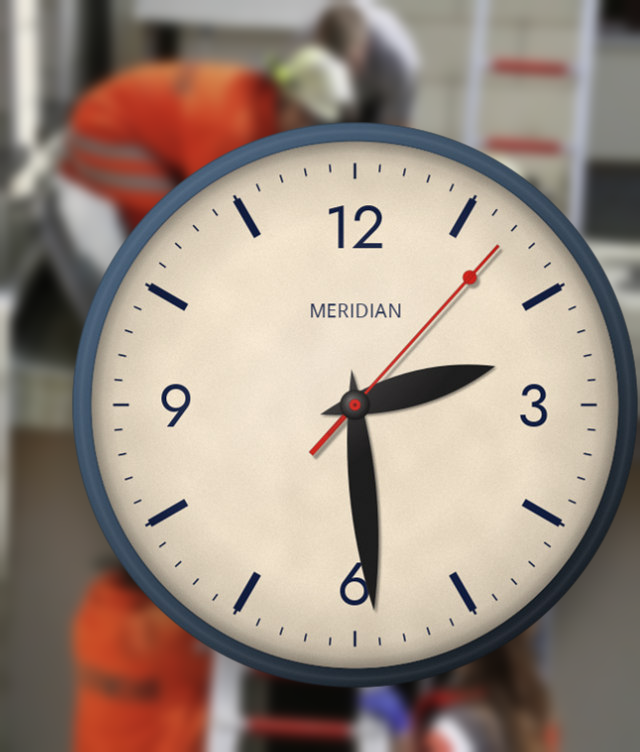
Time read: 2.29.07
